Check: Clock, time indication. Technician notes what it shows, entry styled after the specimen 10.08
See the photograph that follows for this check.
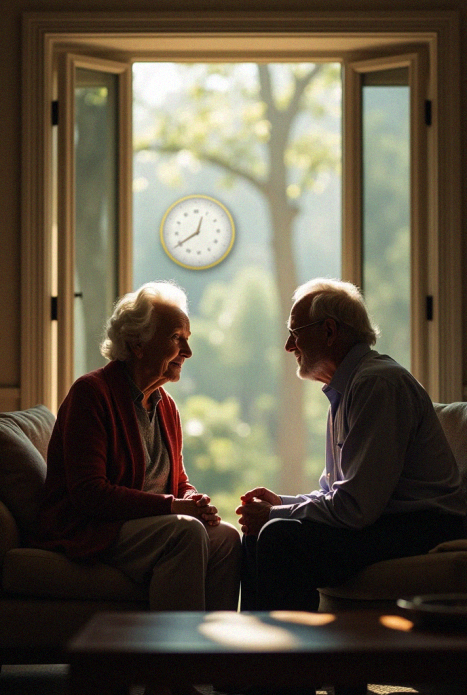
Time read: 12.40
